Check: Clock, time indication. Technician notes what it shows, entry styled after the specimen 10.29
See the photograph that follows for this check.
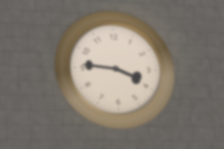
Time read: 3.46
